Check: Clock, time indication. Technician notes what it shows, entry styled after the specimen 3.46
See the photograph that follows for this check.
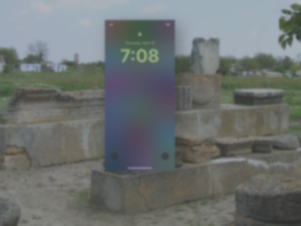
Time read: 7.08
